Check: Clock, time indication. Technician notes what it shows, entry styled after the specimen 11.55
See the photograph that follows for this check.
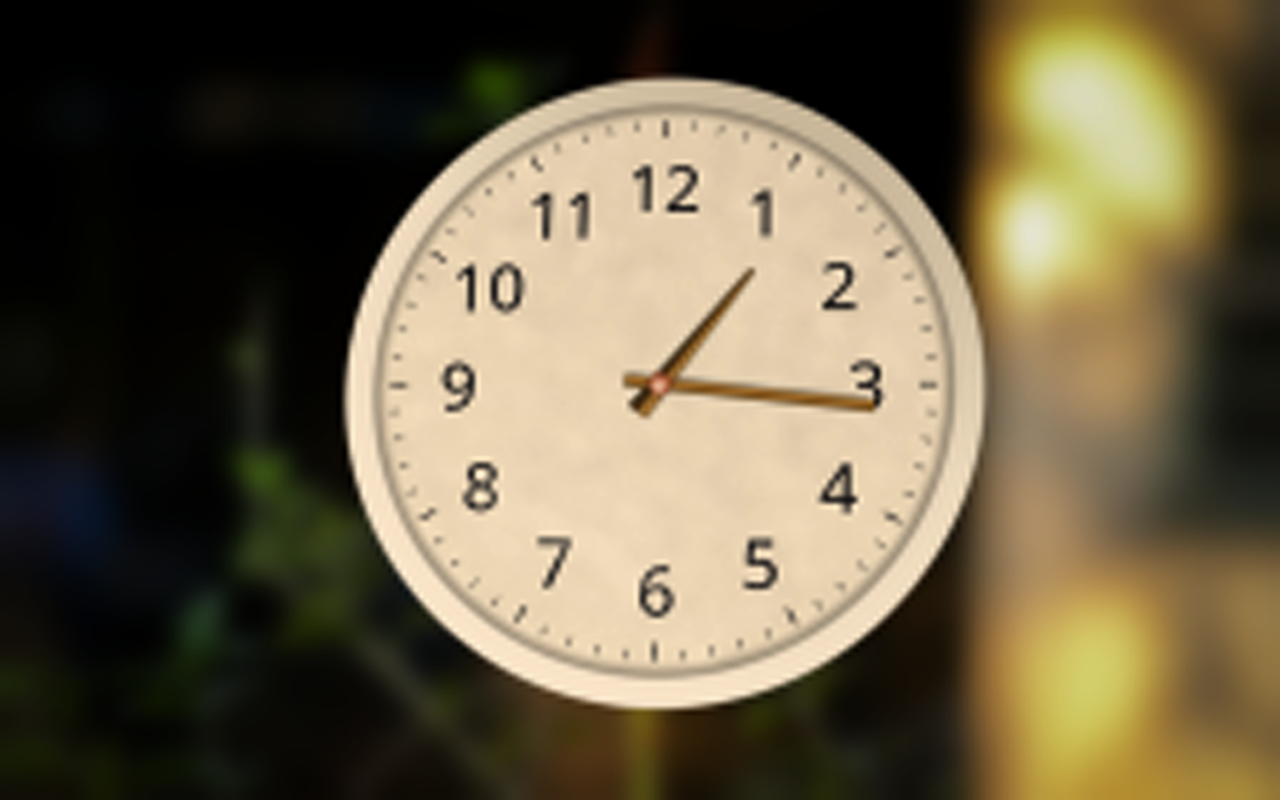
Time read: 1.16
